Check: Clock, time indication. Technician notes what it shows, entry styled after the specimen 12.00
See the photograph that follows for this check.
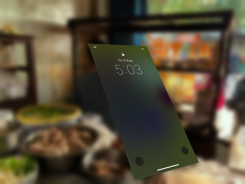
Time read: 5.03
